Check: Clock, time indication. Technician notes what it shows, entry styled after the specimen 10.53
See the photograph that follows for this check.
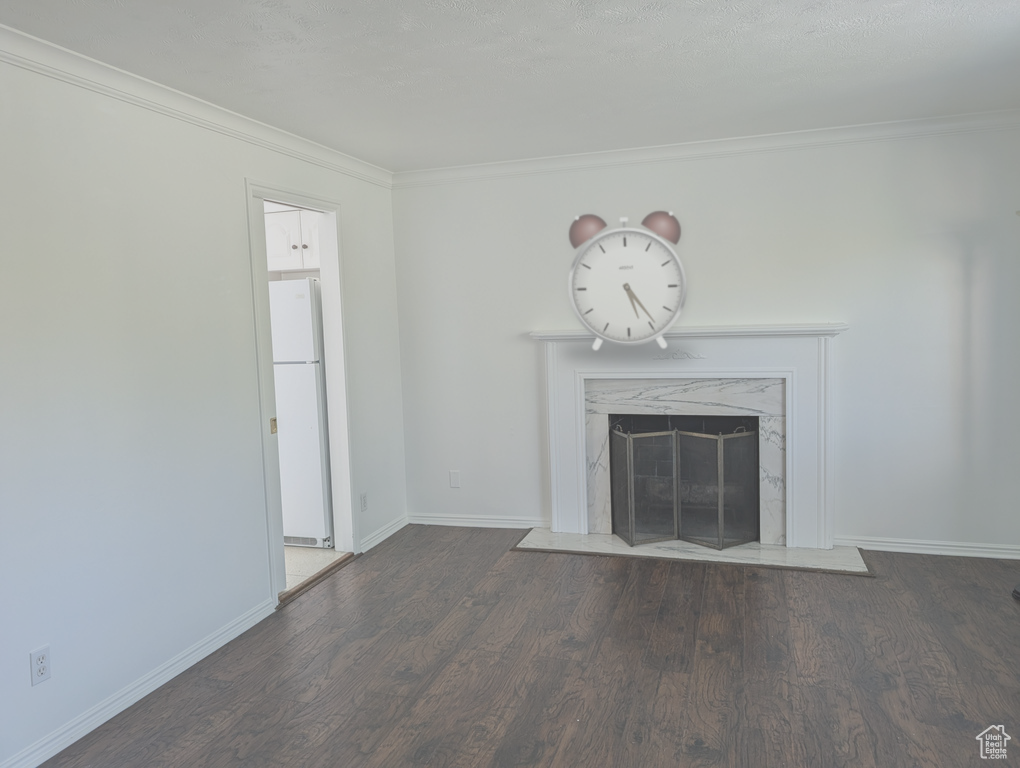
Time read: 5.24
